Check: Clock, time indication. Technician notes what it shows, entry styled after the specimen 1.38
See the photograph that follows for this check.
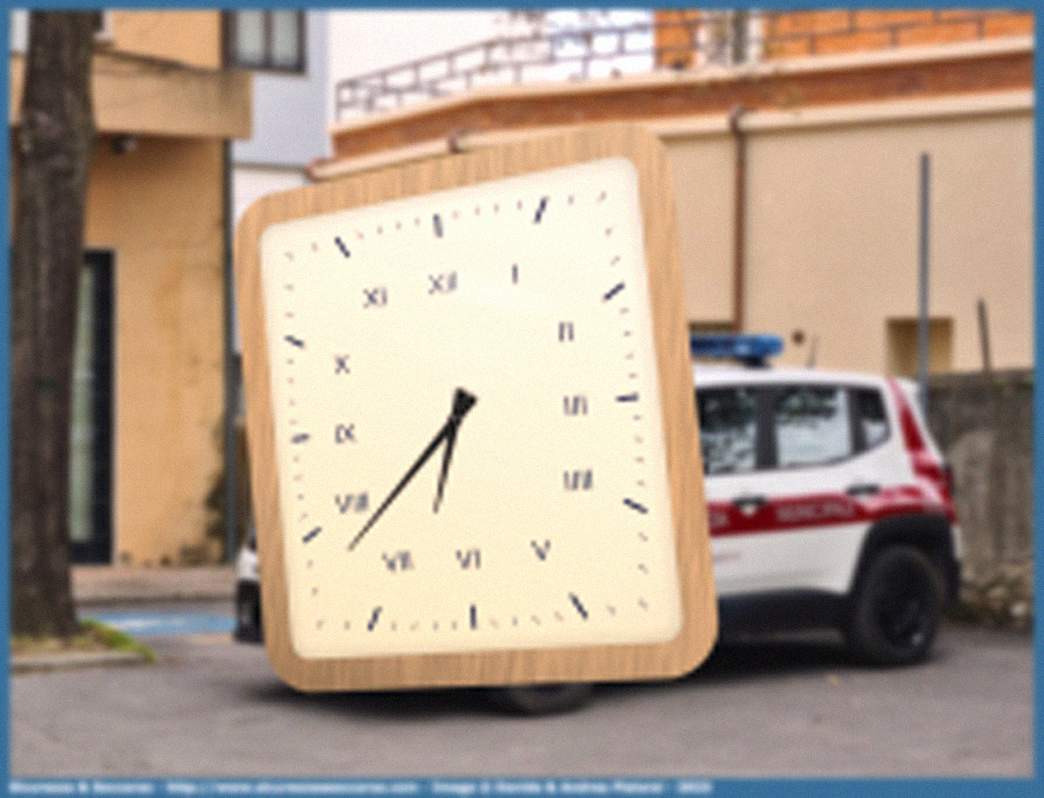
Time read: 6.38
